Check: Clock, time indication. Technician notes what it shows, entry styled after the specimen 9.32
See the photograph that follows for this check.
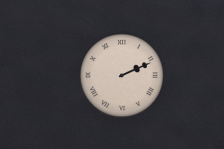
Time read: 2.11
